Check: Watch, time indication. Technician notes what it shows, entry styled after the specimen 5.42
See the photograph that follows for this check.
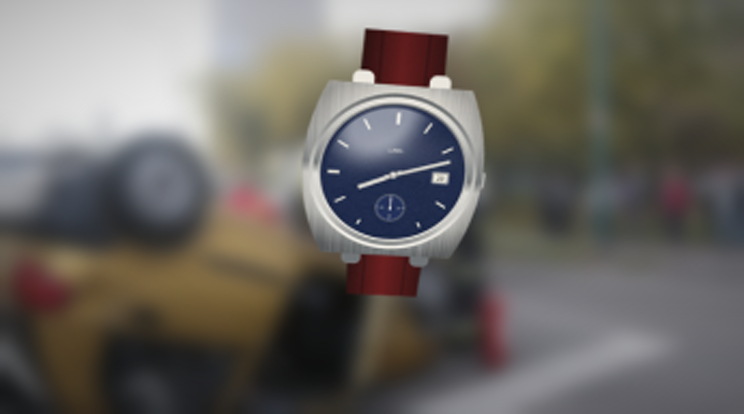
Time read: 8.12
